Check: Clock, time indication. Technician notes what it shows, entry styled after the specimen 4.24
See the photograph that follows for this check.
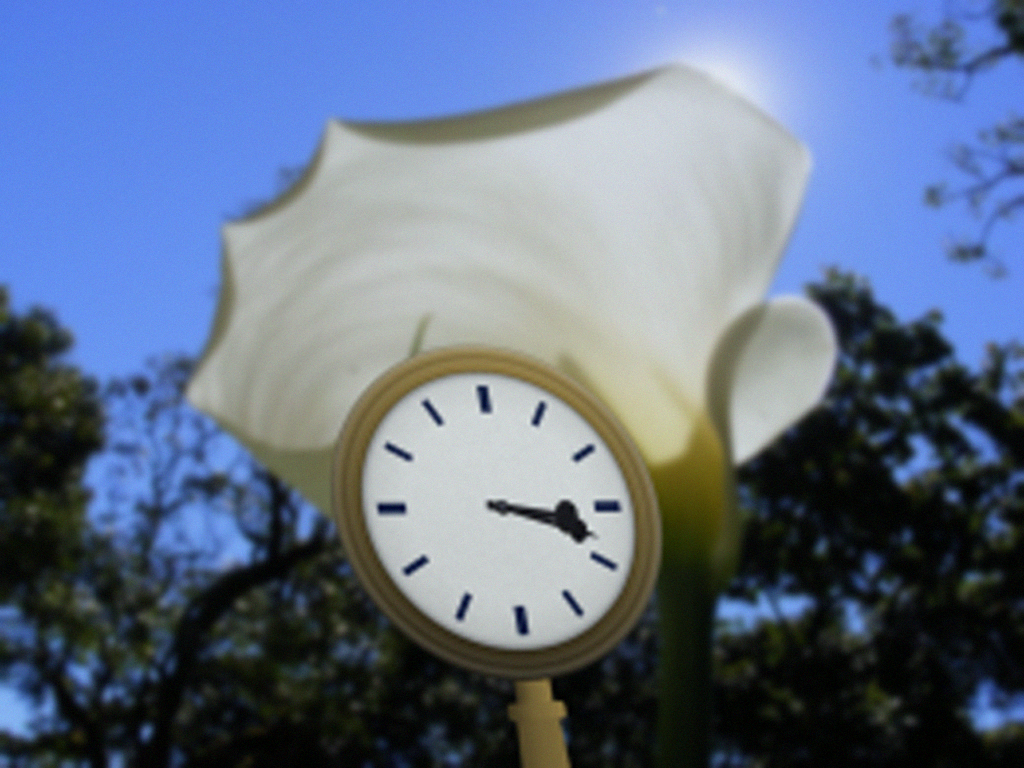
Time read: 3.18
